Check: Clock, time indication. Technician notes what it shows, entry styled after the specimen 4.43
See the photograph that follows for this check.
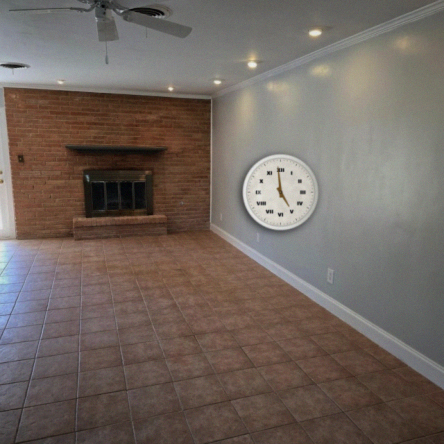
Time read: 4.59
